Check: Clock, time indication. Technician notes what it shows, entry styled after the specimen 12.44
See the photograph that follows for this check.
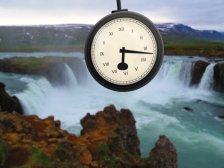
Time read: 6.17
